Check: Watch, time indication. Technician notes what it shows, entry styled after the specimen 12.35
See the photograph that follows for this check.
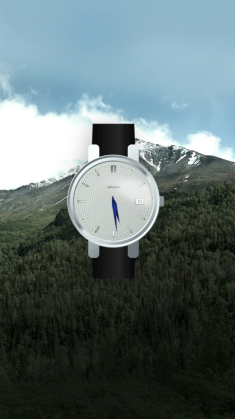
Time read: 5.29
